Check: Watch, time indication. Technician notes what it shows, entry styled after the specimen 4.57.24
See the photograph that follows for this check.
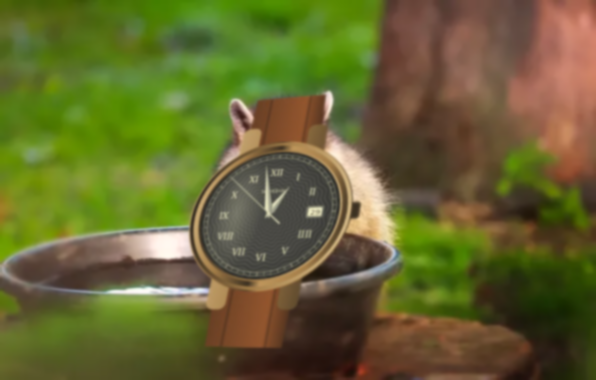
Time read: 12.57.52
